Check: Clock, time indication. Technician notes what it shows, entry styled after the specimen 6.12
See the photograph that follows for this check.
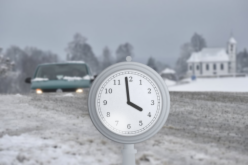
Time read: 3.59
